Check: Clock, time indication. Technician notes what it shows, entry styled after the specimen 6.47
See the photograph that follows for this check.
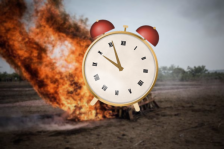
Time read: 9.56
